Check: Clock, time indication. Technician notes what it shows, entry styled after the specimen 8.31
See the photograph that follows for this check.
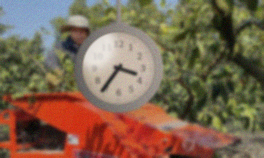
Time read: 3.36
